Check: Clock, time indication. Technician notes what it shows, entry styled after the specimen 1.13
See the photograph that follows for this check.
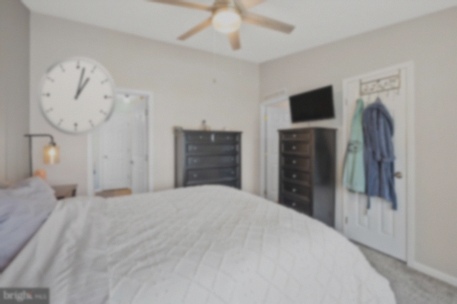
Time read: 1.02
